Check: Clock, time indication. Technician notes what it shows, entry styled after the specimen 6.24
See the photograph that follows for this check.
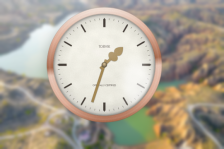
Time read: 1.33
